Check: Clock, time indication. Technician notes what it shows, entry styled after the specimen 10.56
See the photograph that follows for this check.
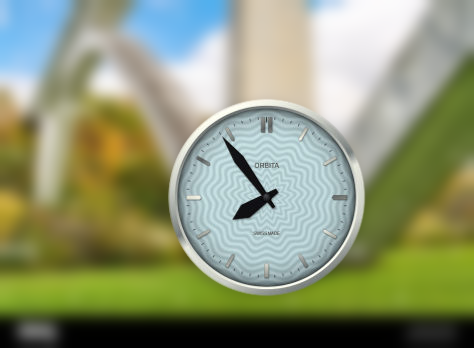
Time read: 7.54
